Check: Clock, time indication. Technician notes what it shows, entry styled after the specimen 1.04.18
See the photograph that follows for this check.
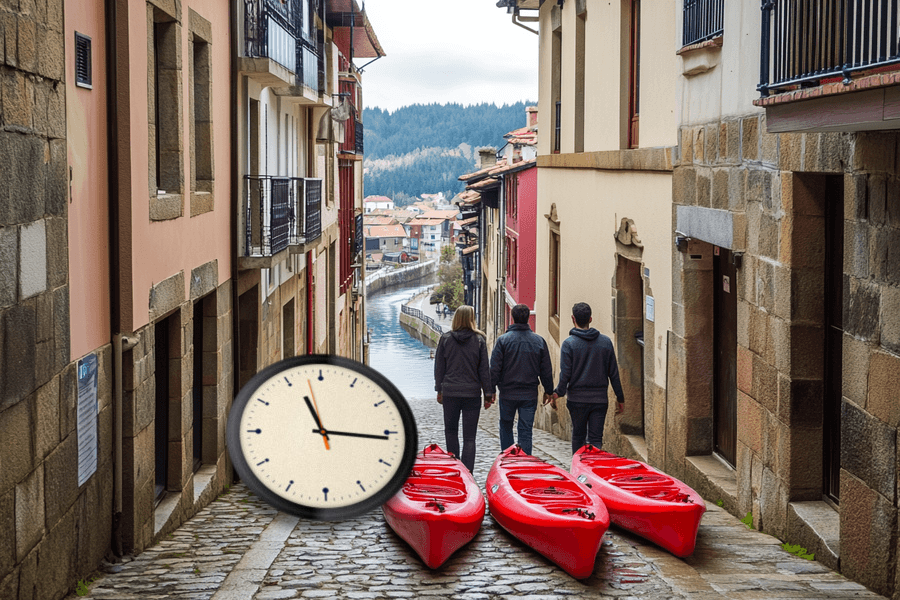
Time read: 11.15.58
